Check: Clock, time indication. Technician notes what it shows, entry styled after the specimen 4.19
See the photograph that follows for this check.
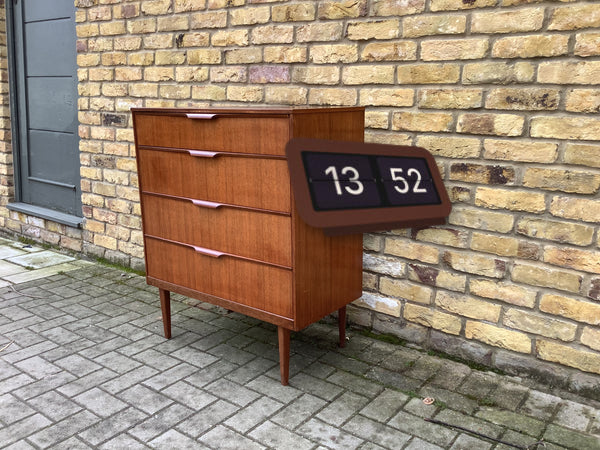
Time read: 13.52
